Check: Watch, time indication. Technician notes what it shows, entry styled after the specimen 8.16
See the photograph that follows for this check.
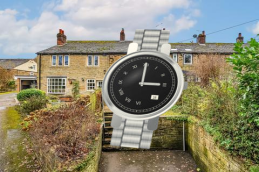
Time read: 3.00
